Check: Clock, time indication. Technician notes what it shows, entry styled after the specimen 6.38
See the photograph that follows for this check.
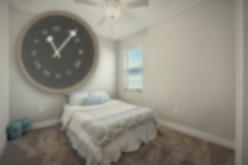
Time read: 11.07
